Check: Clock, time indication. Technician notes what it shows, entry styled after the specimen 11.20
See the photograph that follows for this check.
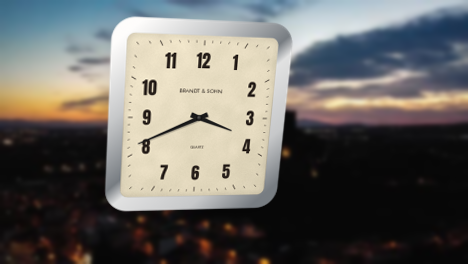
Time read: 3.41
